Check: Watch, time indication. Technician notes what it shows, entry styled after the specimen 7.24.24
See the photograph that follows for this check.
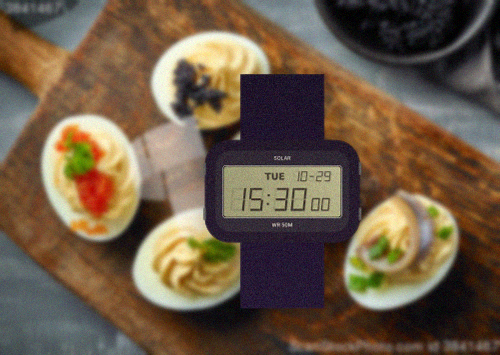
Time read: 15.30.00
